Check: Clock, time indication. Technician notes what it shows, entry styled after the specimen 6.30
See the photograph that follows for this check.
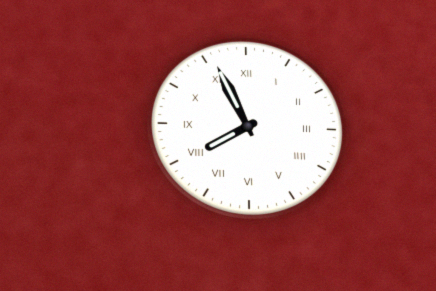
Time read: 7.56
